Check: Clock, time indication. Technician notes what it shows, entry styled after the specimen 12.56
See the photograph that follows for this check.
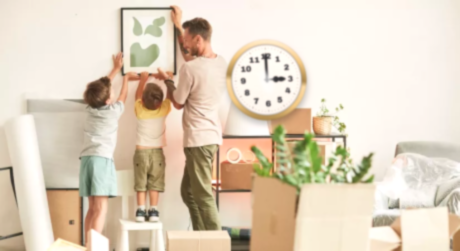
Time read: 3.00
